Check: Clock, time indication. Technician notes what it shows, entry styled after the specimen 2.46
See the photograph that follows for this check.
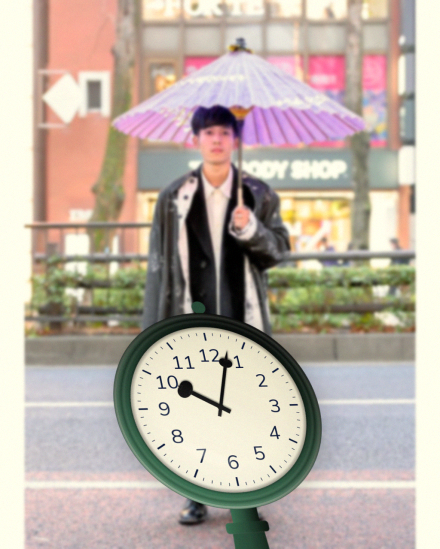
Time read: 10.03
